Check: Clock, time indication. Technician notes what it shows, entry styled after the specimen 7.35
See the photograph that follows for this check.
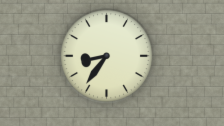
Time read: 8.36
